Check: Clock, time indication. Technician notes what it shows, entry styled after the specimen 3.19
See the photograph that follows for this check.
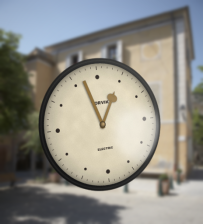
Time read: 12.57
